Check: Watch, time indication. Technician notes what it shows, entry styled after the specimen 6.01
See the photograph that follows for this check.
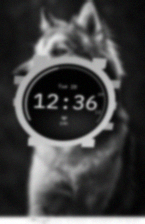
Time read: 12.36
